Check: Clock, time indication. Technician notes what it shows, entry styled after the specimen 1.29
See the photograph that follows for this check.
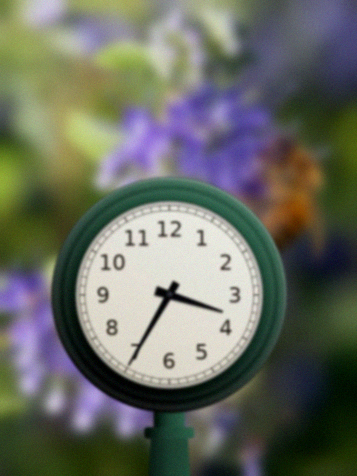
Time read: 3.35
